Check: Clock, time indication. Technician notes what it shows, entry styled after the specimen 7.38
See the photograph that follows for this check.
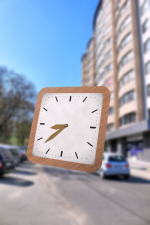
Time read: 8.38
